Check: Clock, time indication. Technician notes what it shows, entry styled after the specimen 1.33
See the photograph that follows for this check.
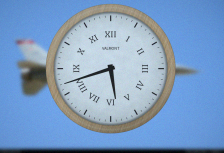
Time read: 5.42
